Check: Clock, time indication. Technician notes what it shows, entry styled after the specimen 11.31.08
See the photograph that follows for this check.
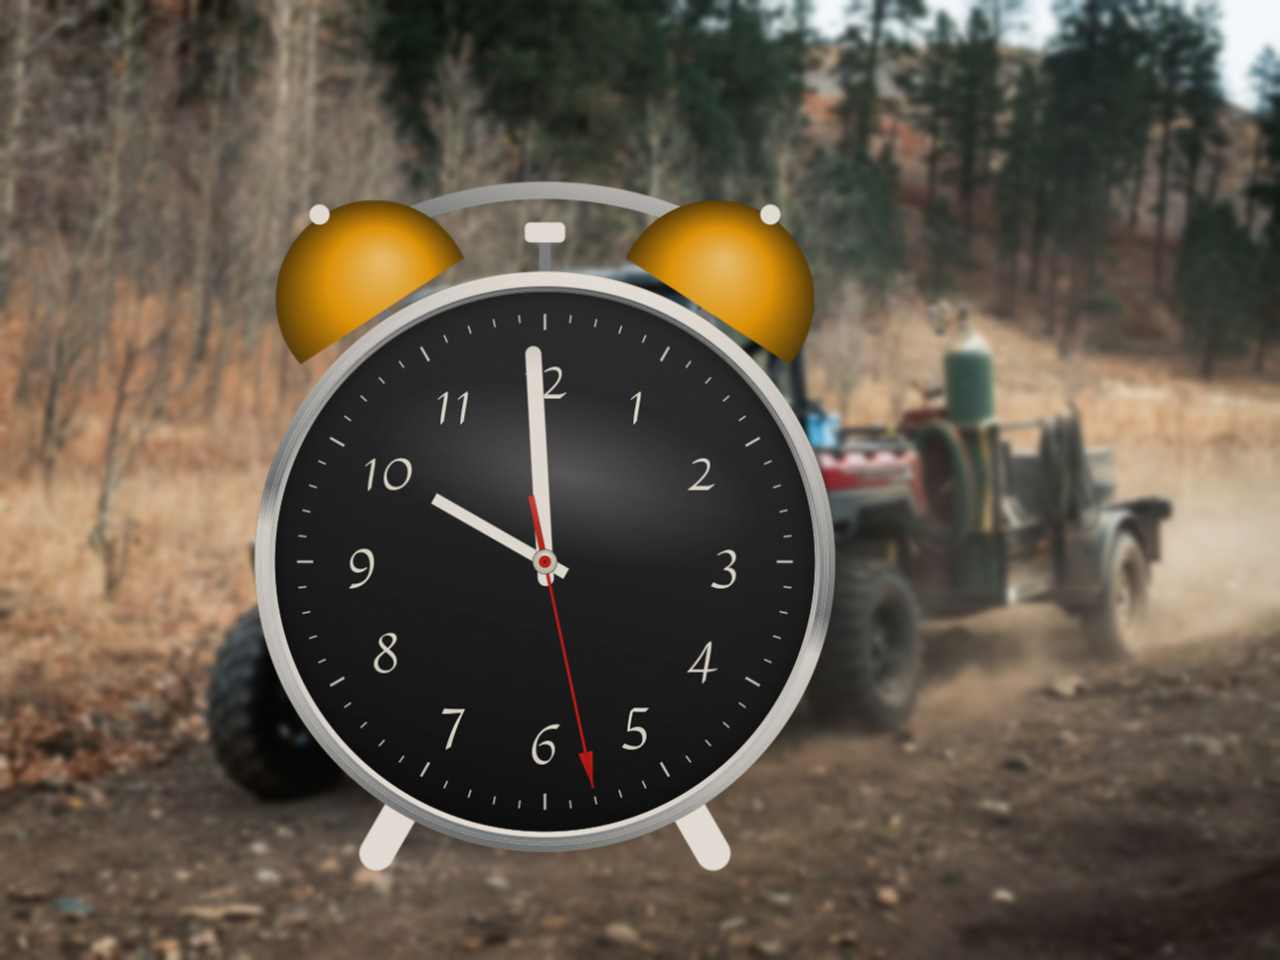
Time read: 9.59.28
